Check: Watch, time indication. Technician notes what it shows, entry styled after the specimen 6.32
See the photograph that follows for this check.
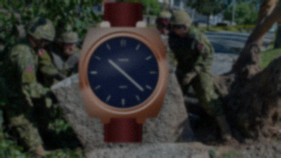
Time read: 10.22
